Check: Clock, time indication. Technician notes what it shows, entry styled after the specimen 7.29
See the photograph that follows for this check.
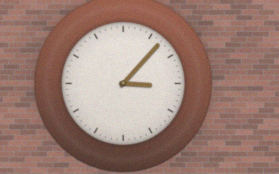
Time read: 3.07
